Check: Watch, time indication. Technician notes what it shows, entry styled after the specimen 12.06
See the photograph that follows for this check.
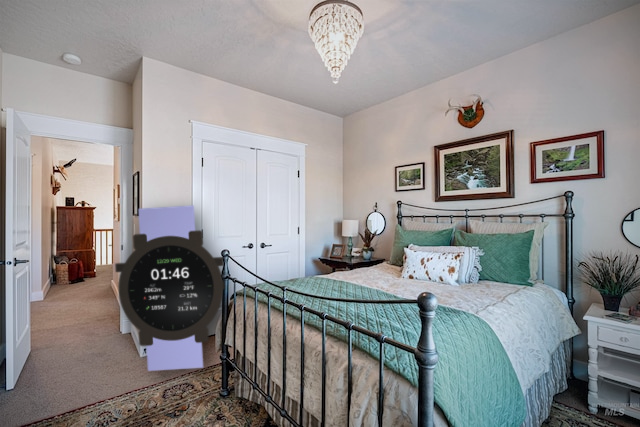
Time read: 1.46
